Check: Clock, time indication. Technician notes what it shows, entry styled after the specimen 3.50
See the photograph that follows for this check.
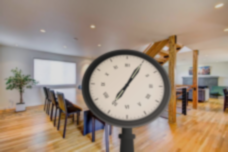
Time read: 7.05
